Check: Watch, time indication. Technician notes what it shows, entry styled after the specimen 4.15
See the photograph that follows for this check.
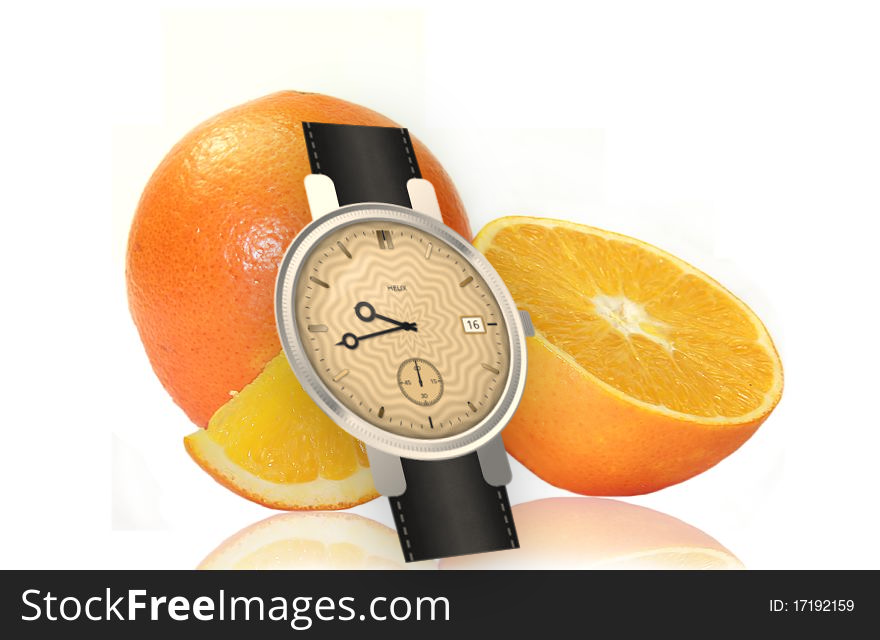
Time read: 9.43
